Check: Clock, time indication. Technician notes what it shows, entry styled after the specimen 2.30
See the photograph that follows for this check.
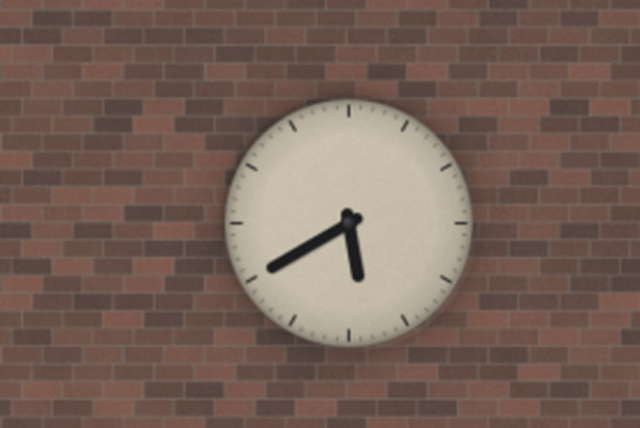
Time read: 5.40
